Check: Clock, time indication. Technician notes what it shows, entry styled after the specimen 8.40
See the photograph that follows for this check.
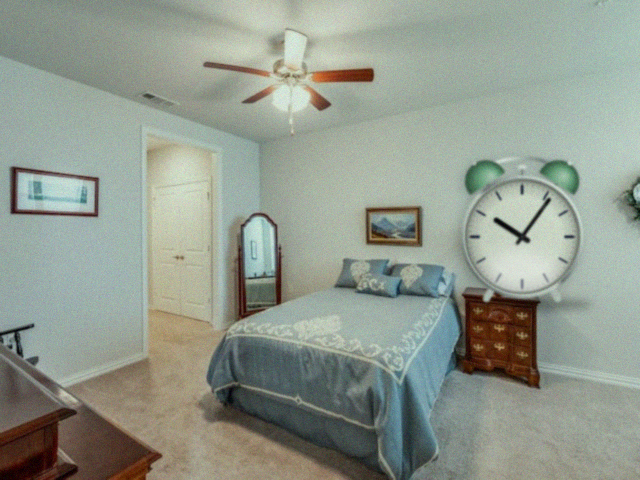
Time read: 10.06
